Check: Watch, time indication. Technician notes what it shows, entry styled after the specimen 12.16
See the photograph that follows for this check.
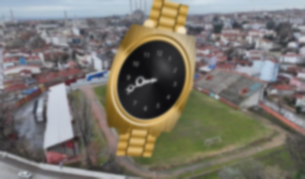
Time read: 8.41
